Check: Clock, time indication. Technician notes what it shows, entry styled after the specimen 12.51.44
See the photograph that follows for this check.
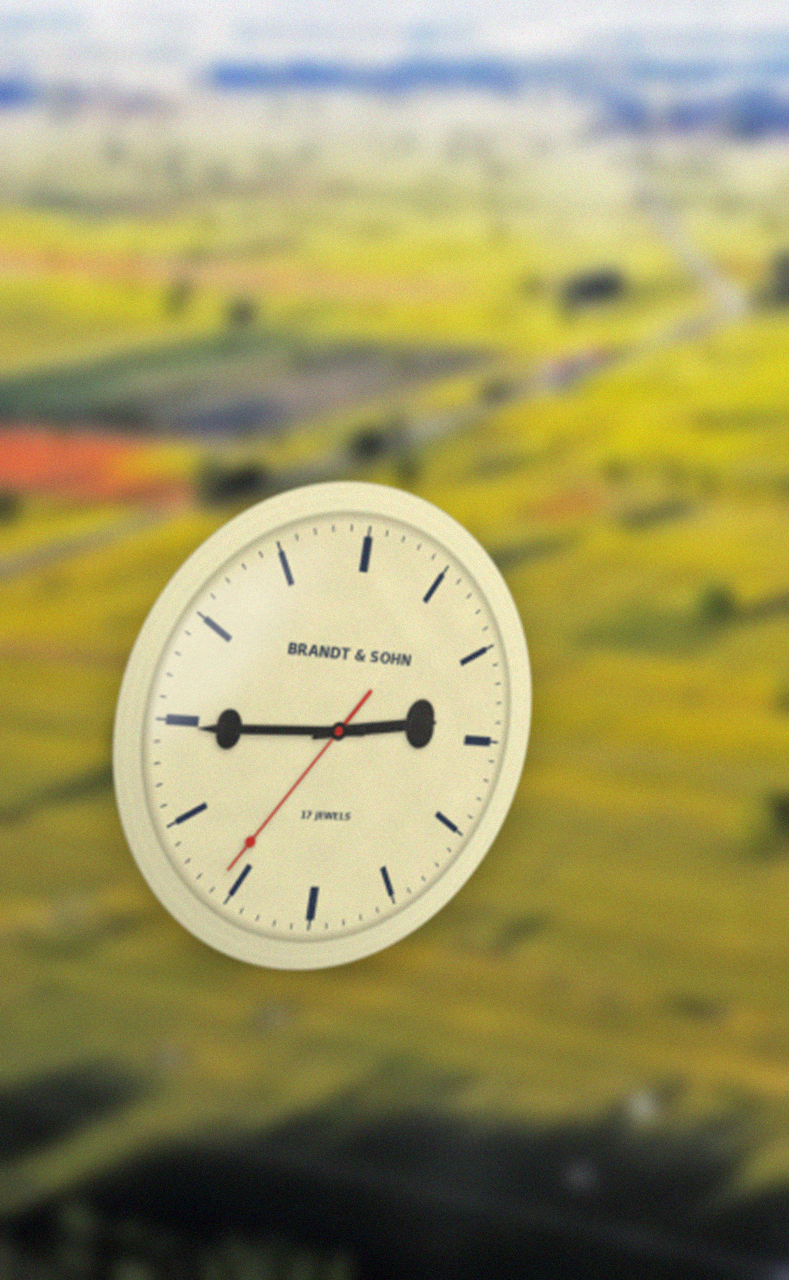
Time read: 2.44.36
